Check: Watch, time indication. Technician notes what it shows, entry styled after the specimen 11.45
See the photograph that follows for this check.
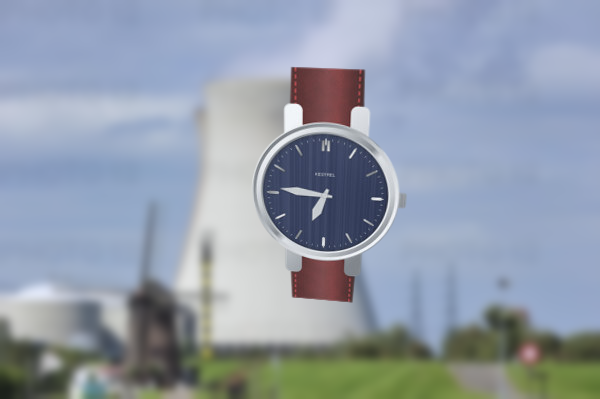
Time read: 6.46
